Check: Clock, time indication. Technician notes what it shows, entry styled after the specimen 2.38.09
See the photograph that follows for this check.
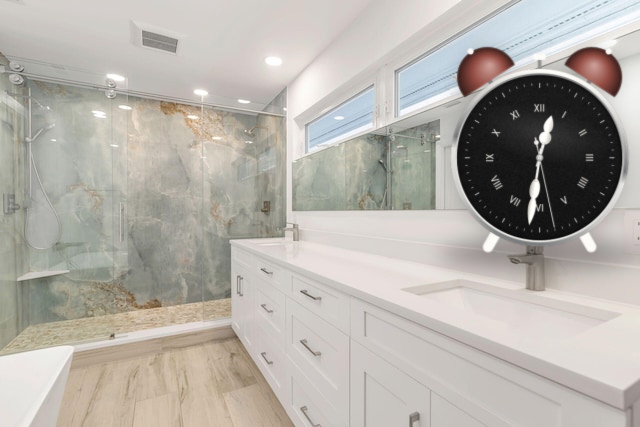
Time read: 12.31.28
